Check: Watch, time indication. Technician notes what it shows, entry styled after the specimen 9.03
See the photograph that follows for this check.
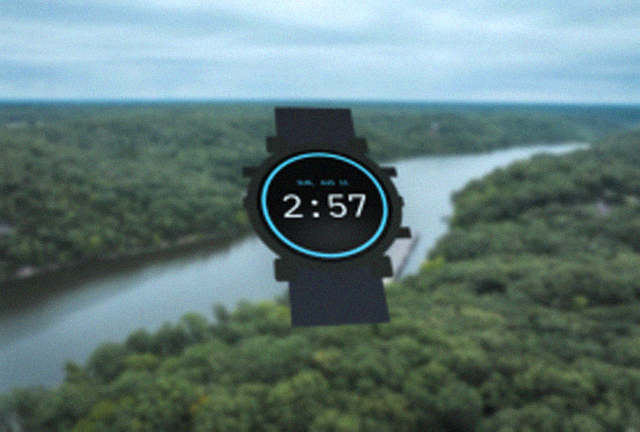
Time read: 2.57
